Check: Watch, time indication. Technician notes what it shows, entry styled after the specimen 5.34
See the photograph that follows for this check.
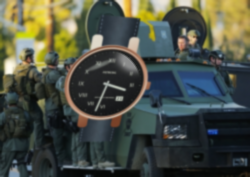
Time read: 3.32
